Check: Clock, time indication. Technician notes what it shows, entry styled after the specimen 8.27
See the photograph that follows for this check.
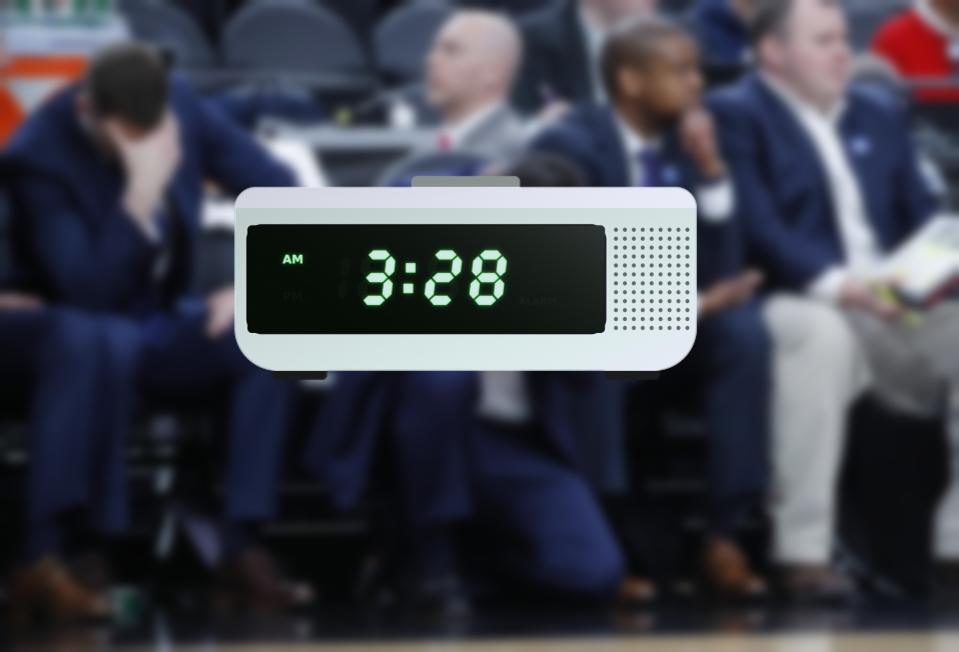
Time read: 3.28
